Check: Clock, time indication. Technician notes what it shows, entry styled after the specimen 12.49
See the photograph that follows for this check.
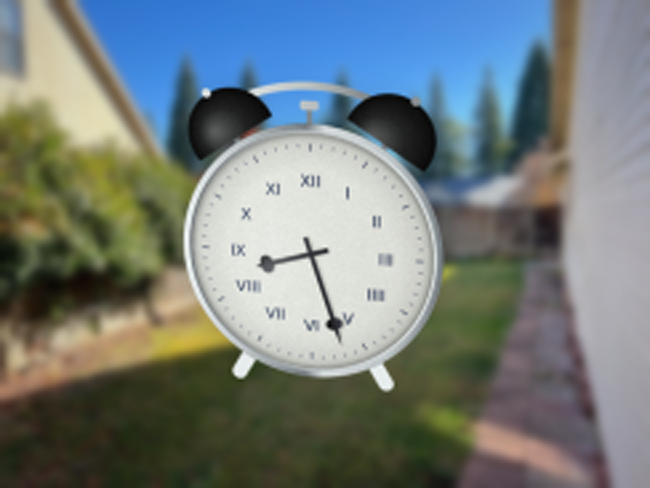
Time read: 8.27
